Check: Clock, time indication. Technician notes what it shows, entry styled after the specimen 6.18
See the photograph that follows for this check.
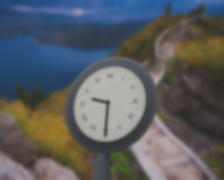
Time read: 9.30
